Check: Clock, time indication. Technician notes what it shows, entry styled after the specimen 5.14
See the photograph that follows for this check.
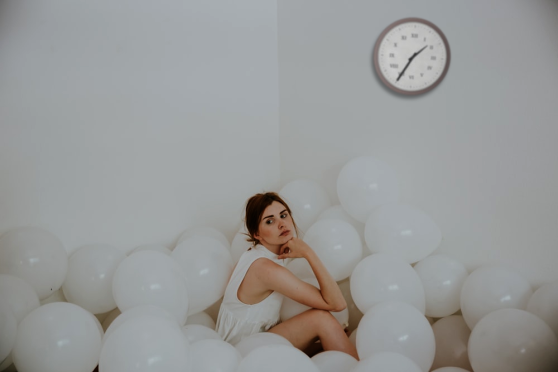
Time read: 1.35
